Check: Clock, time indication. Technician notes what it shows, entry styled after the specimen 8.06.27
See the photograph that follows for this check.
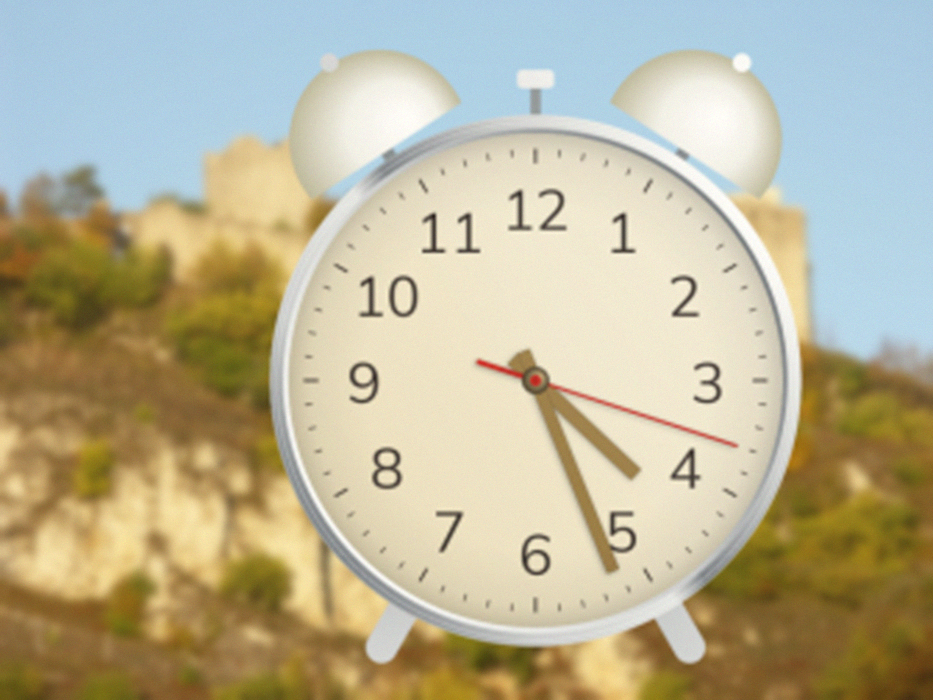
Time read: 4.26.18
